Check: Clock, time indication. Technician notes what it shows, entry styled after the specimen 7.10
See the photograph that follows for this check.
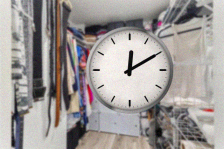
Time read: 12.10
